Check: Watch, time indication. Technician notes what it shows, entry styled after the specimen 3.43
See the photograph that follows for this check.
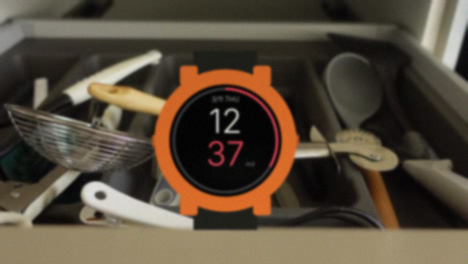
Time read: 12.37
